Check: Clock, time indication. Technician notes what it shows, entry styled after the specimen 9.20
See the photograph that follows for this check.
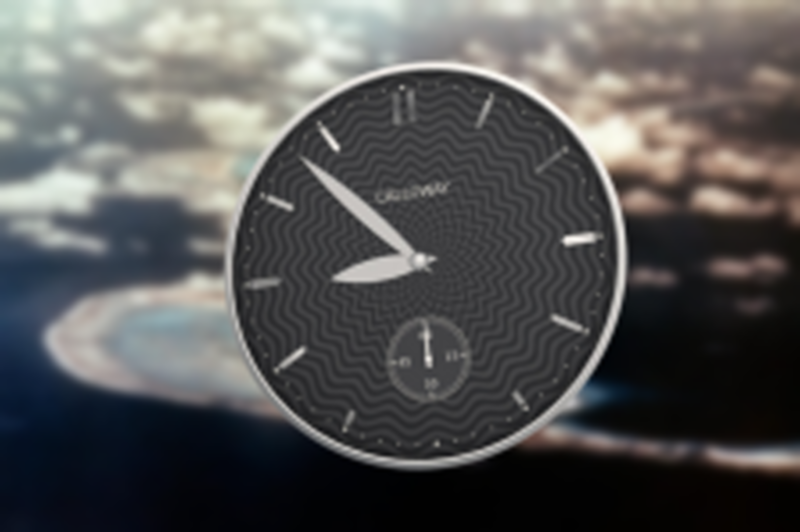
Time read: 8.53
